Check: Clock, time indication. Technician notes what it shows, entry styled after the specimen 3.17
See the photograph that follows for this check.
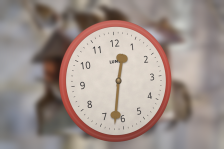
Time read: 12.32
